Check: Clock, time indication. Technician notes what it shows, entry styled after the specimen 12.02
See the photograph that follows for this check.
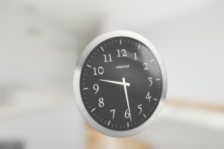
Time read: 9.29
